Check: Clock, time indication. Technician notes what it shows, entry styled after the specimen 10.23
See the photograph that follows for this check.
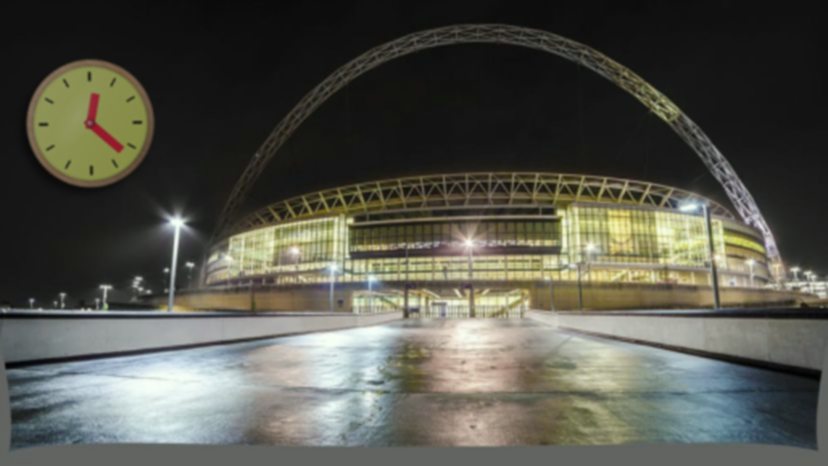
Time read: 12.22
